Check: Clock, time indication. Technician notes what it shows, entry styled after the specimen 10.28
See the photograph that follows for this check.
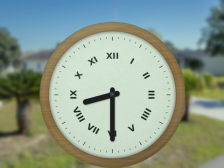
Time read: 8.30
